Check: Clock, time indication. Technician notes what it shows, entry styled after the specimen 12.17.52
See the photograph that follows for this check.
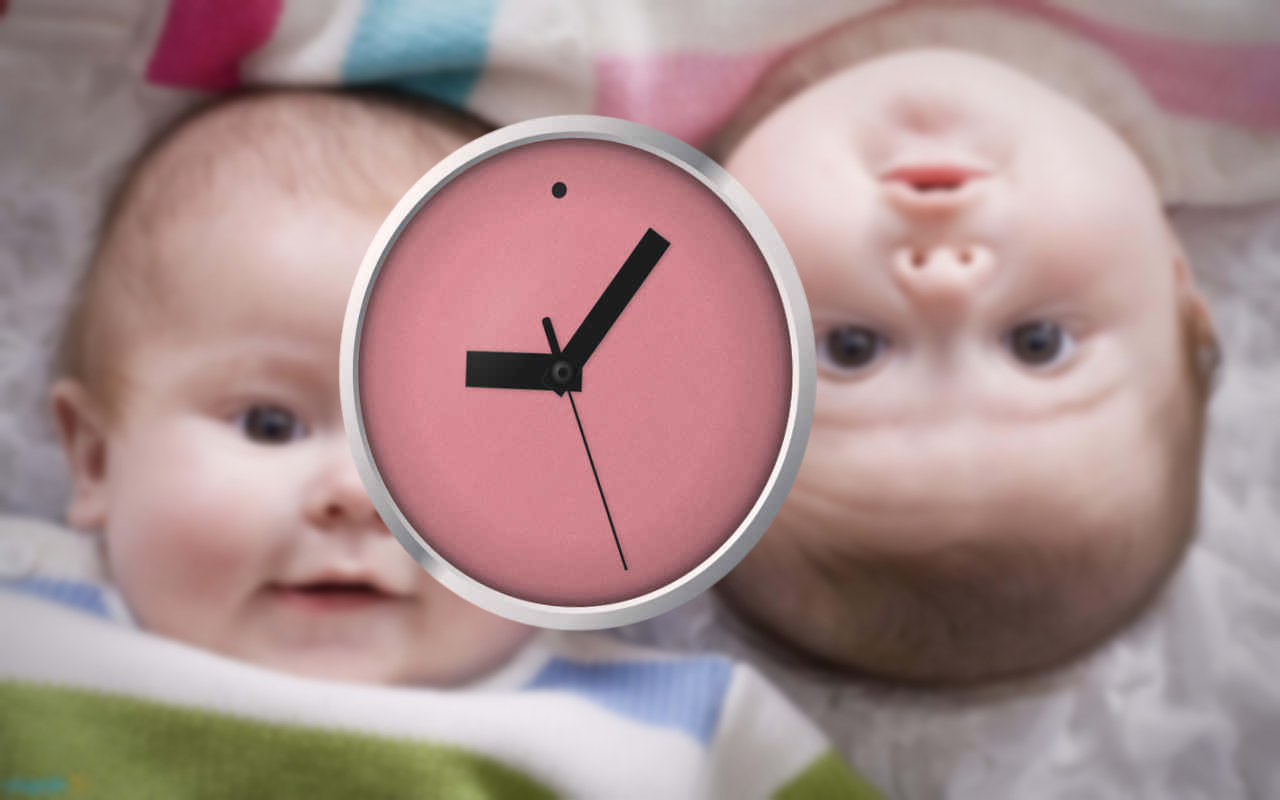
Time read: 9.06.27
